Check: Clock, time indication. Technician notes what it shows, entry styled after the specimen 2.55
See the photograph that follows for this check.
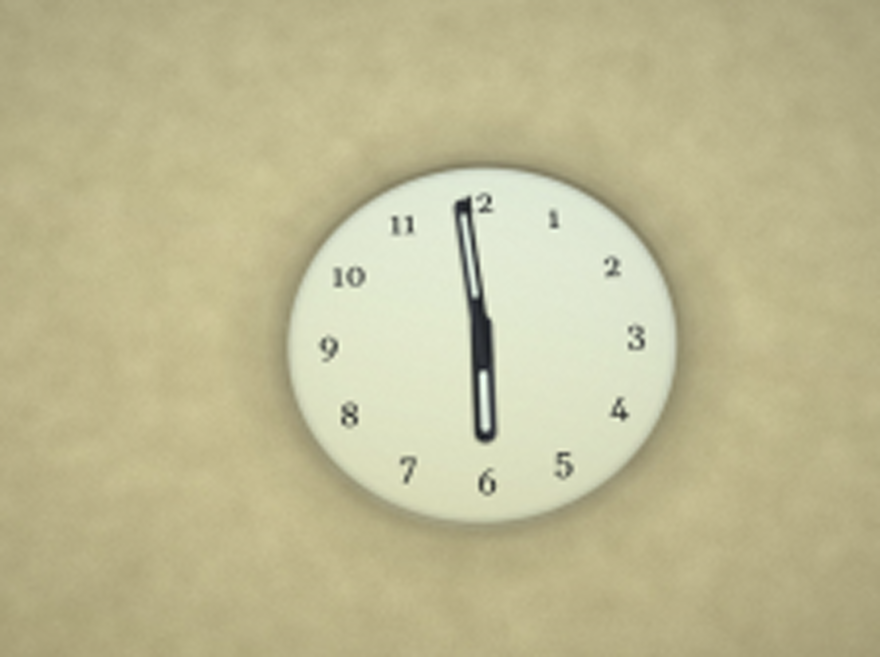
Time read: 5.59
